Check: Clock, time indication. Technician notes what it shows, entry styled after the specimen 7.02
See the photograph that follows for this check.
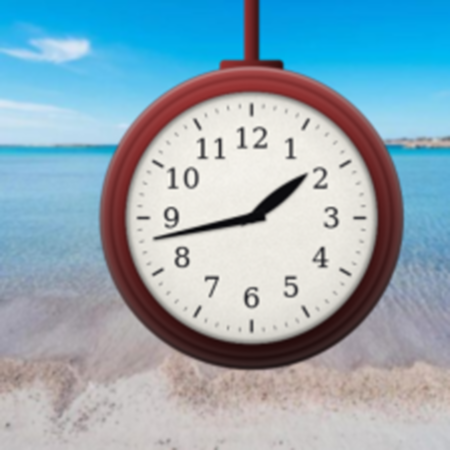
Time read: 1.43
